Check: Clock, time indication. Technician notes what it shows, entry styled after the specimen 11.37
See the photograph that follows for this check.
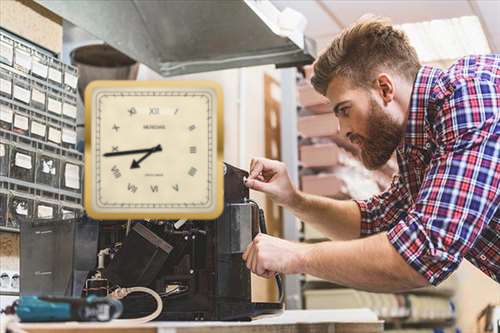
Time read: 7.44
